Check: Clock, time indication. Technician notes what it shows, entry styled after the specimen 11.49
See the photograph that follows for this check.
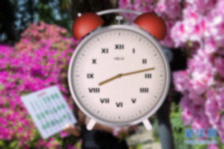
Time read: 8.13
